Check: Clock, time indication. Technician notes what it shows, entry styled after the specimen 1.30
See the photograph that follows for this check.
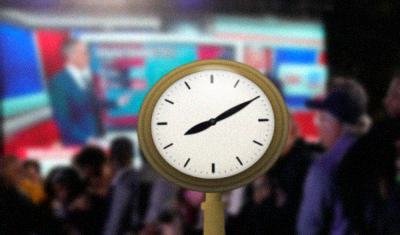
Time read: 8.10
